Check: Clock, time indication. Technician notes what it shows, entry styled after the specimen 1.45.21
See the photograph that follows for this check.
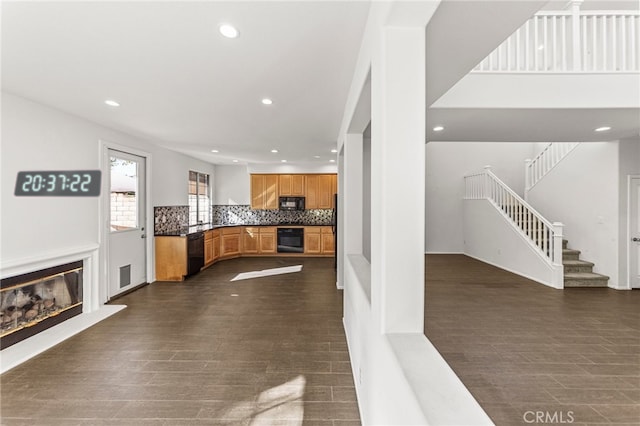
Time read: 20.37.22
